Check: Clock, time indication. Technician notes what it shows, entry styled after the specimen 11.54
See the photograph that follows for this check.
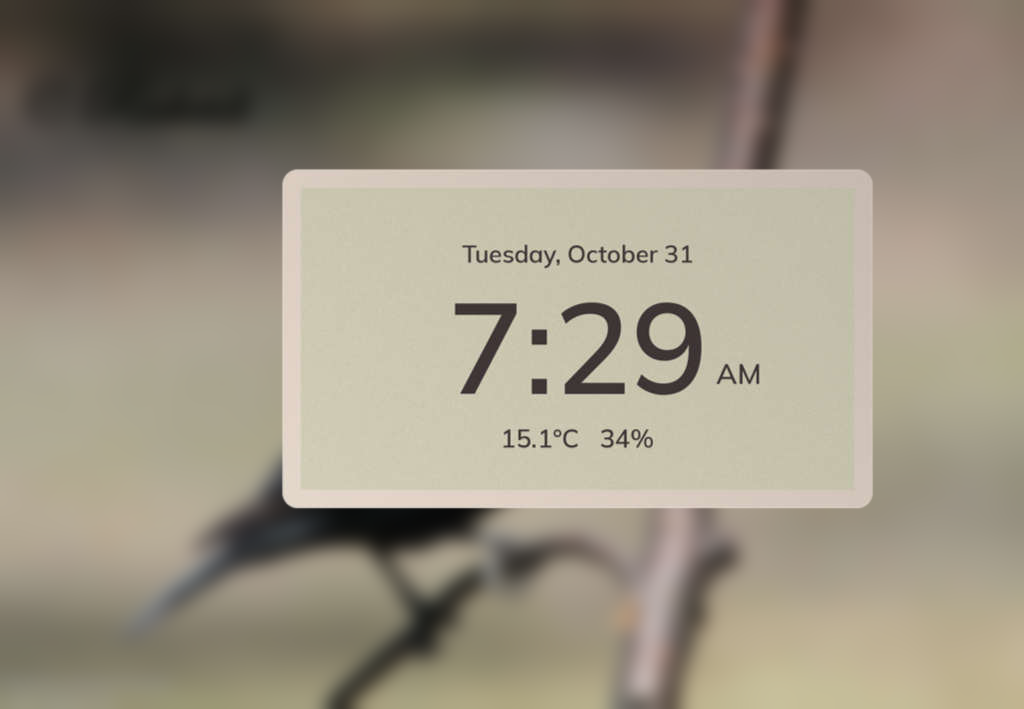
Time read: 7.29
